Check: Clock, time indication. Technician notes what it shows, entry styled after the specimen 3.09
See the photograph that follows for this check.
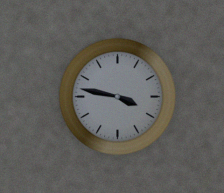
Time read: 3.47
